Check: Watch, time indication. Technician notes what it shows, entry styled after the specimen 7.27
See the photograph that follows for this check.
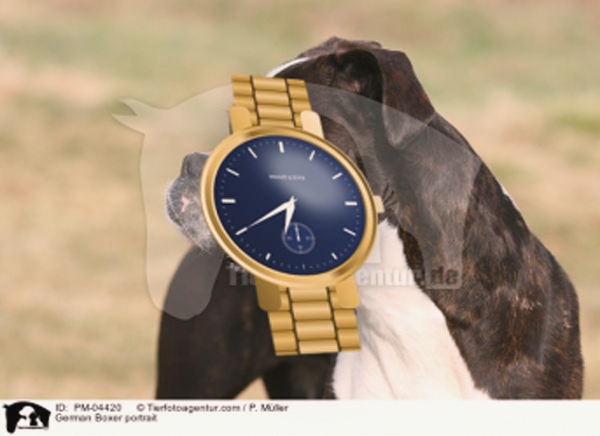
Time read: 6.40
